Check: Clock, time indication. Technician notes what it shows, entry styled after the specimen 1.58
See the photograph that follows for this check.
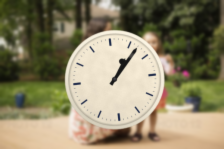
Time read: 1.07
